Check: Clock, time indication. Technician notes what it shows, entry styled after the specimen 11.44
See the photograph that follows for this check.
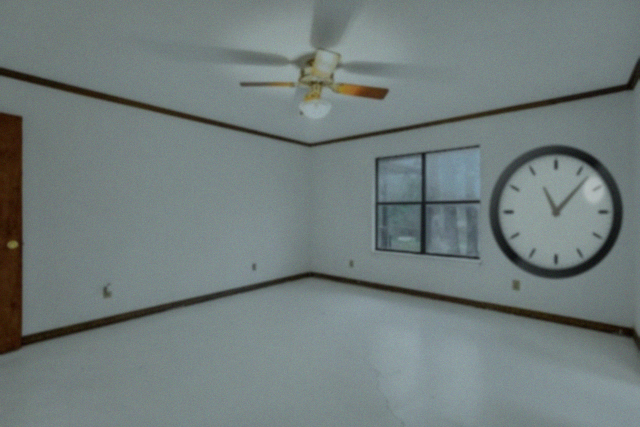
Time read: 11.07
